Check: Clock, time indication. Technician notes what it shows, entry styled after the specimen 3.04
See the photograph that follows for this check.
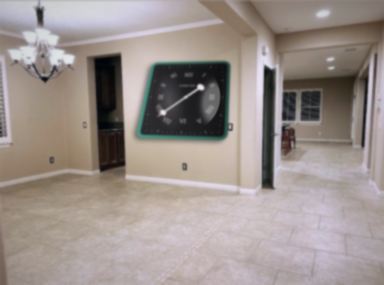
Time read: 1.38
